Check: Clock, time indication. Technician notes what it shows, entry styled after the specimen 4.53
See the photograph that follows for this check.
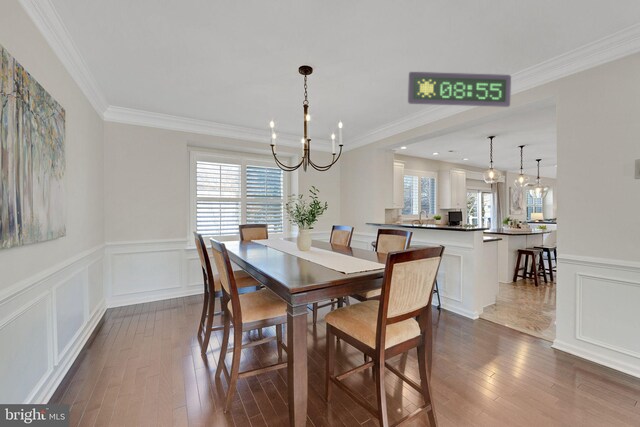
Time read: 8.55
